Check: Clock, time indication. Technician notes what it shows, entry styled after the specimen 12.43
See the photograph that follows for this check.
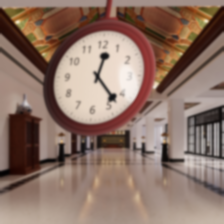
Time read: 12.23
